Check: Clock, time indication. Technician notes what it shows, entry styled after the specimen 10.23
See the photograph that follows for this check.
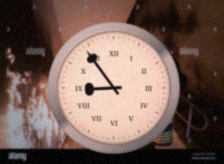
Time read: 8.54
